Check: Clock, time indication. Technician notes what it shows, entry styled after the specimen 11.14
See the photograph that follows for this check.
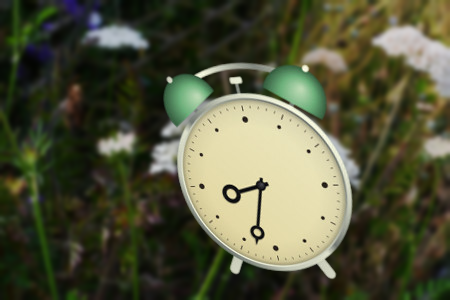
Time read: 8.33
